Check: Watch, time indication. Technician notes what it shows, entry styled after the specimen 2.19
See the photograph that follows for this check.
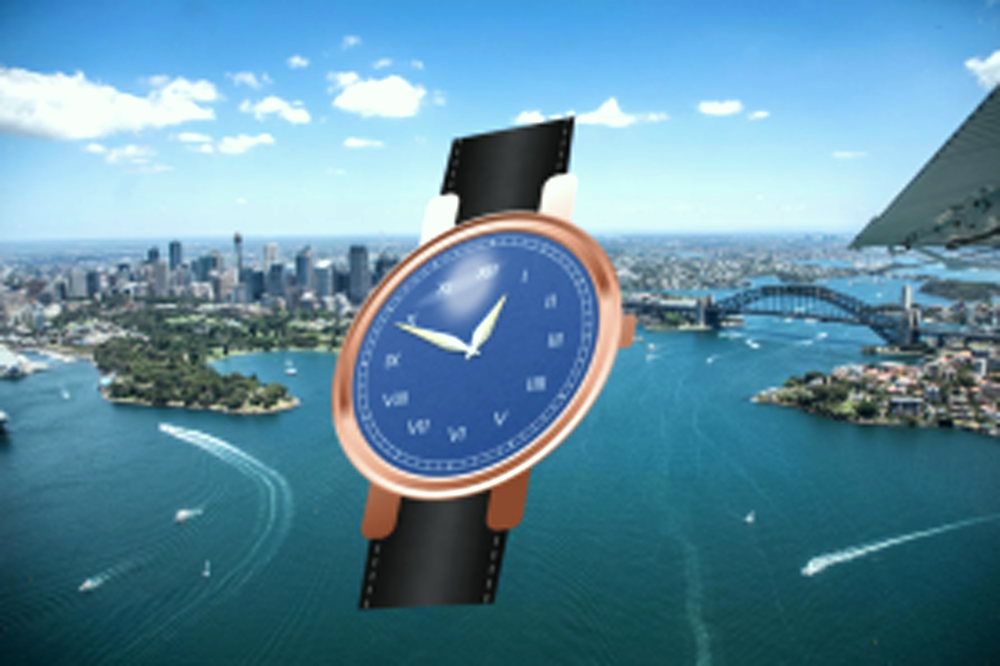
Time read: 12.49
